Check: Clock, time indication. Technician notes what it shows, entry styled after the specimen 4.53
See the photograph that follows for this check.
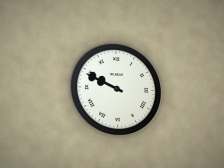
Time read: 9.49
